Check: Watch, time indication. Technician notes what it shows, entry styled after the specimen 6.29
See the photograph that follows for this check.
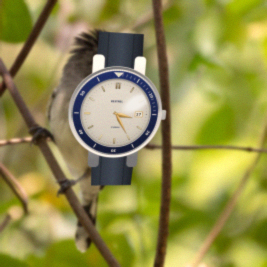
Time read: 3.25
